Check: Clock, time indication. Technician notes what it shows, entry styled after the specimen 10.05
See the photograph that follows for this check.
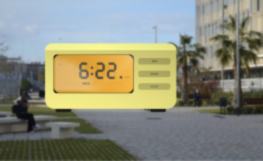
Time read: 6.22
